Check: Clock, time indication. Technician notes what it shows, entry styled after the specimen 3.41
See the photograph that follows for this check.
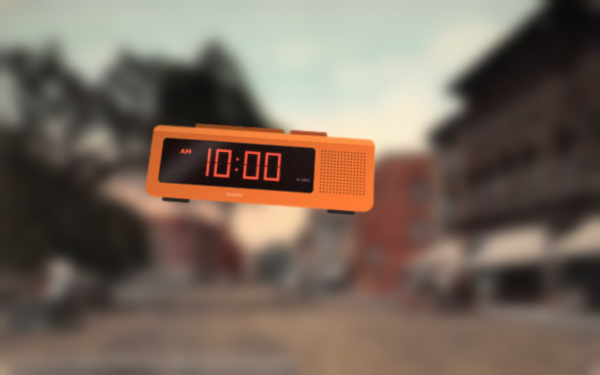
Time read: 10.00
